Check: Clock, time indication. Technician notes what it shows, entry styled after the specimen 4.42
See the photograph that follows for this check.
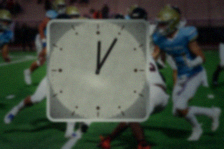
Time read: 12.05
